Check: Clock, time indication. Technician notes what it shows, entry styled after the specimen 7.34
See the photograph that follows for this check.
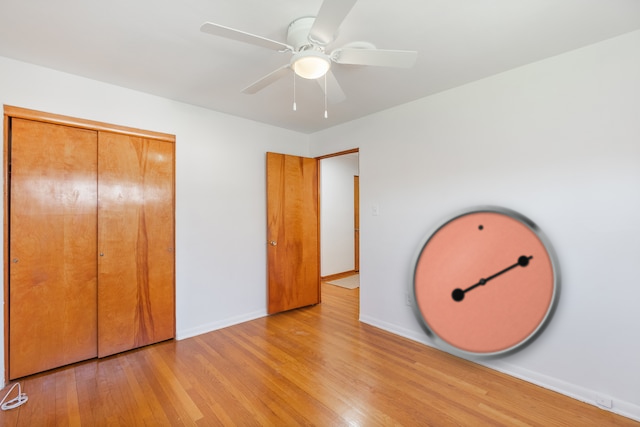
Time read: 8.11
